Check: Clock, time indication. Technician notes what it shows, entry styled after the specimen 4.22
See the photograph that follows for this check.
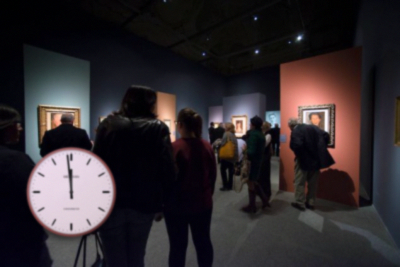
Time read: 11.59
